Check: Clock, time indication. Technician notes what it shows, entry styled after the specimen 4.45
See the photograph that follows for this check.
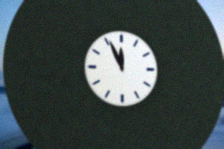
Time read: 11.56
